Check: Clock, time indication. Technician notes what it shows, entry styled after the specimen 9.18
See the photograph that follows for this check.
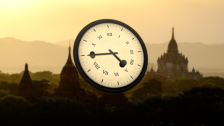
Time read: 4.45
